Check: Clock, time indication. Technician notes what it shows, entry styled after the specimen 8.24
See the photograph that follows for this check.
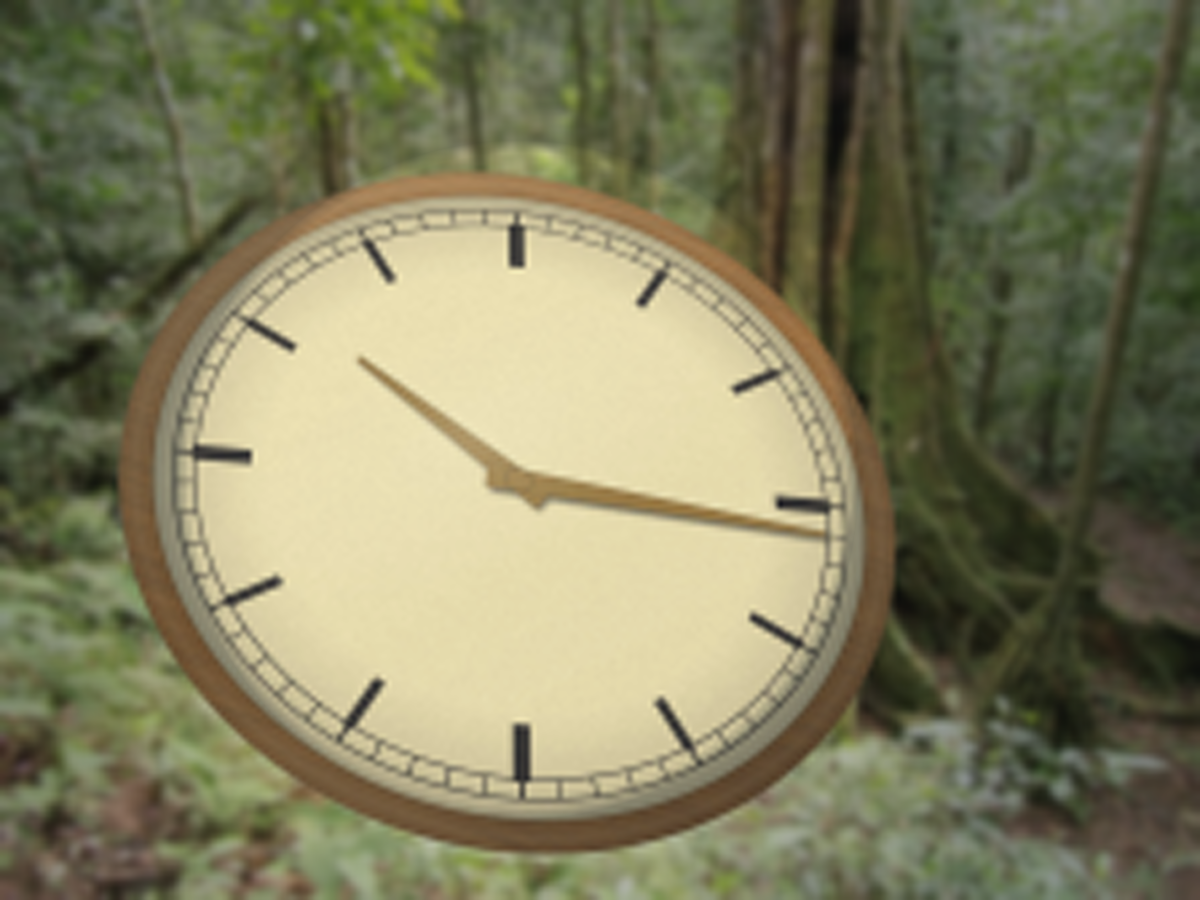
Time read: 10.16
